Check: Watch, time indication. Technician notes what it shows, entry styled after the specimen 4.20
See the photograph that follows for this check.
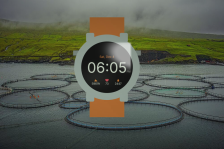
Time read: 6.05
